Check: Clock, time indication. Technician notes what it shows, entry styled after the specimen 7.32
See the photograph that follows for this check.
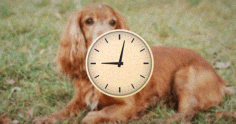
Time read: 9.02
